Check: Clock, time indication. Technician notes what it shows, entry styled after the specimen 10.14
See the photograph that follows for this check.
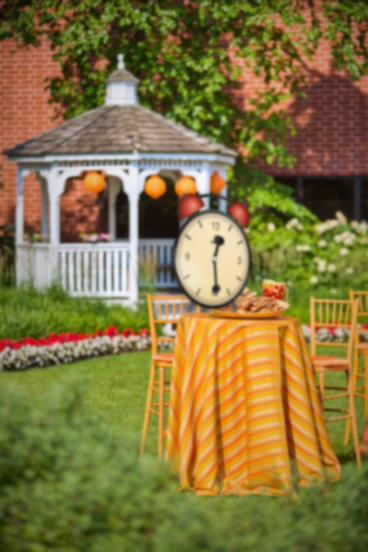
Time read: 12.29
